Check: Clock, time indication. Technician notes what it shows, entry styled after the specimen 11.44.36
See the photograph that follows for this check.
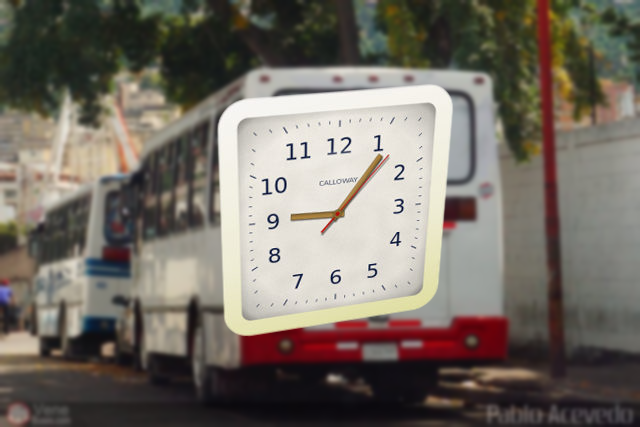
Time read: 9.06.07
